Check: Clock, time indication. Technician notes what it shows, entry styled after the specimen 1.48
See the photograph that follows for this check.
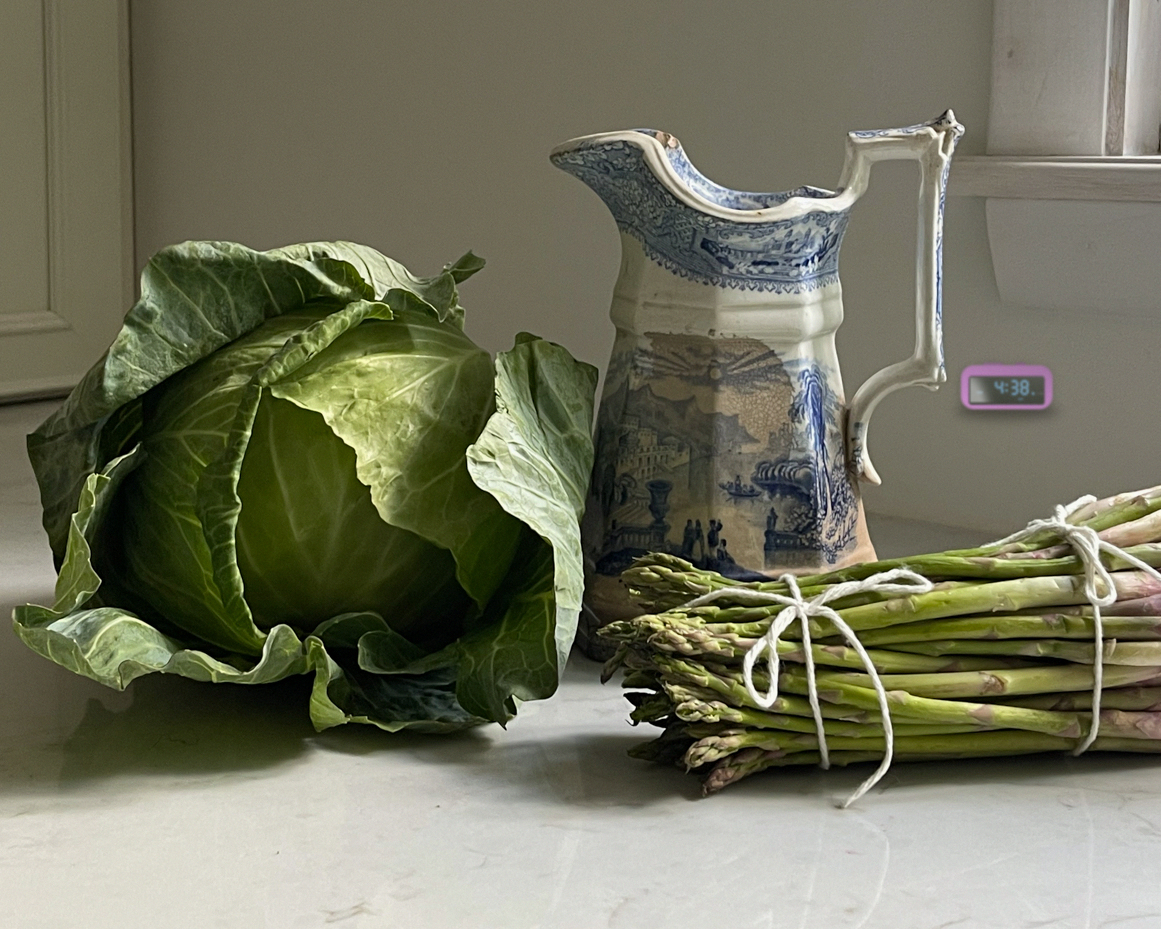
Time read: 4.38
